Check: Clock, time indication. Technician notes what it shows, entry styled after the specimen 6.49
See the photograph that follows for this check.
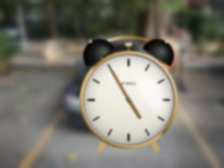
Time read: 4.55
